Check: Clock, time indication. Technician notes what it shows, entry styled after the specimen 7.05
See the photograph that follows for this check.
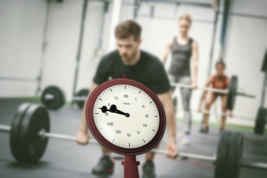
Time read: 9.47
